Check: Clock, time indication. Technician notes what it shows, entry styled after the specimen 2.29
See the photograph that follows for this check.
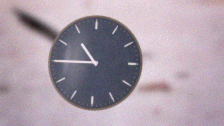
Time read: 10.45
